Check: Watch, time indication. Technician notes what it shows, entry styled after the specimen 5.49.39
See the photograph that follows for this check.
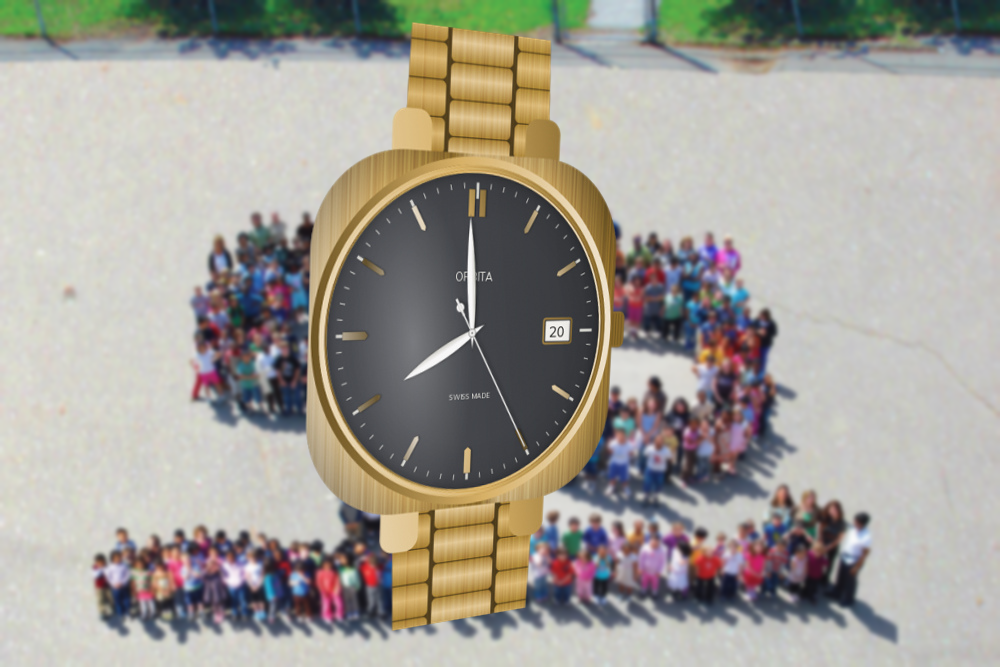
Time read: 7.59.25
